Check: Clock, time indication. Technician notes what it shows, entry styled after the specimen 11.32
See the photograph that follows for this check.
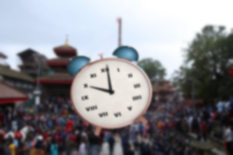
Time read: 10.01
